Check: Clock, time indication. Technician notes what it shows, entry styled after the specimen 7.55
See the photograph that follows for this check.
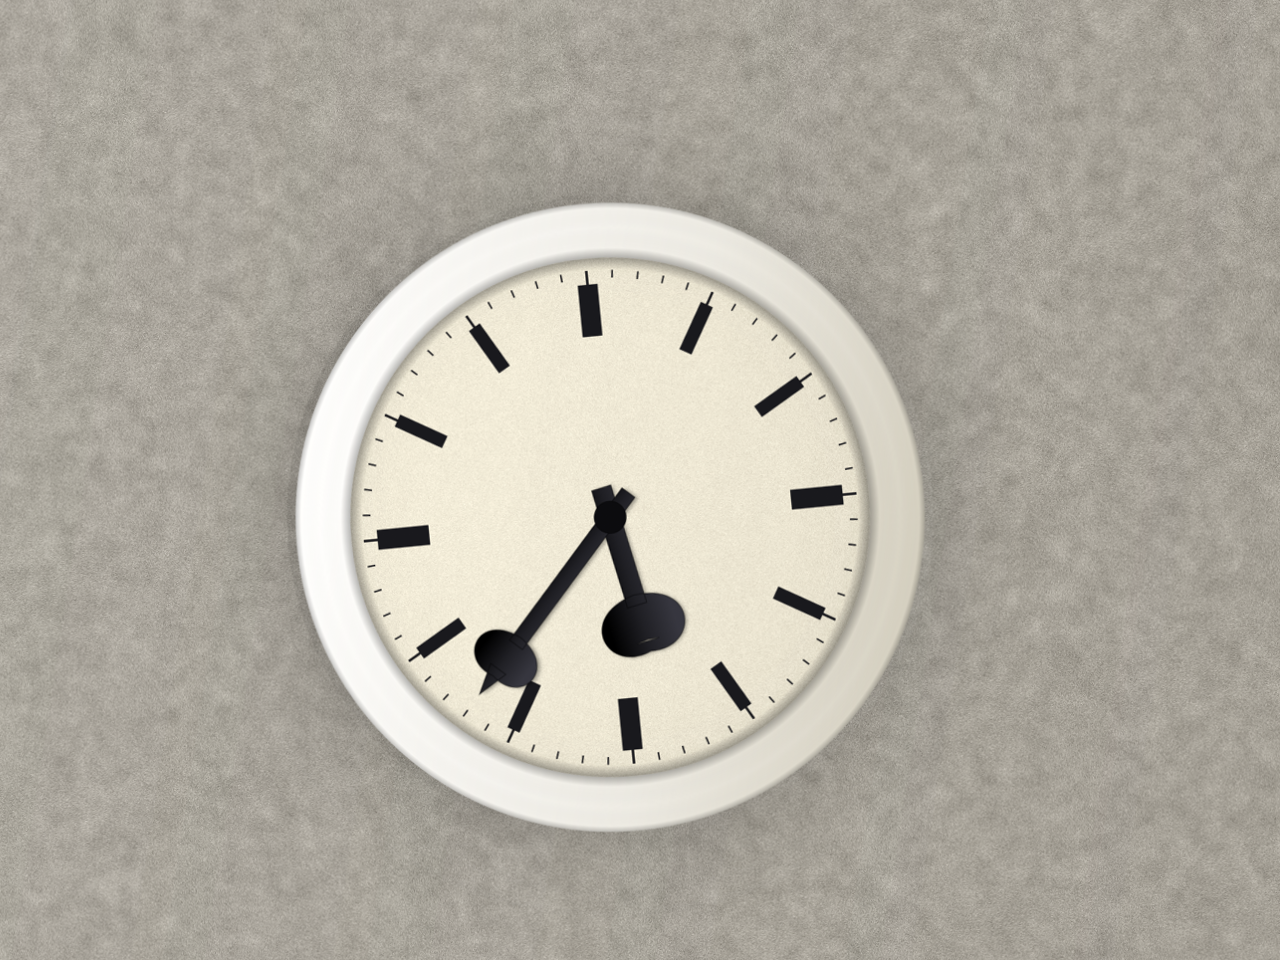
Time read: 5.37
